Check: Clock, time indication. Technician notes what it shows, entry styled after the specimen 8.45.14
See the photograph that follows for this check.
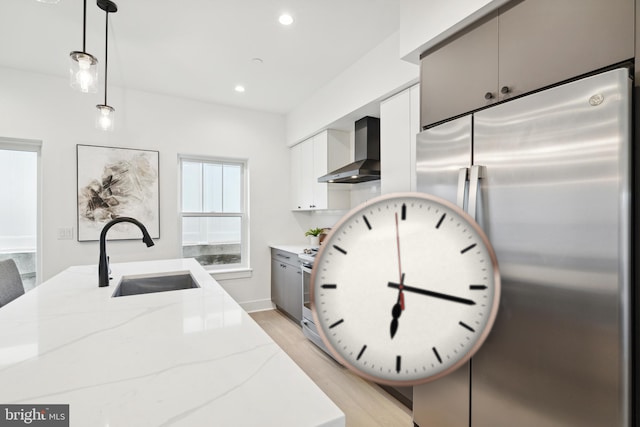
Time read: 6.16.59
